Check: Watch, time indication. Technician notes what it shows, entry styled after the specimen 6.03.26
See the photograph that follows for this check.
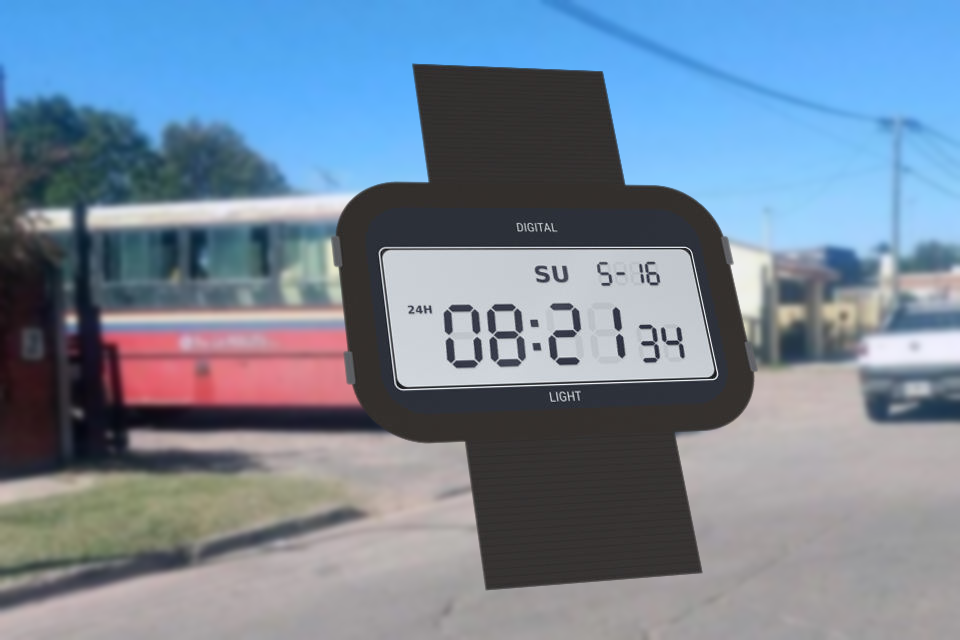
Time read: 8.21.34
